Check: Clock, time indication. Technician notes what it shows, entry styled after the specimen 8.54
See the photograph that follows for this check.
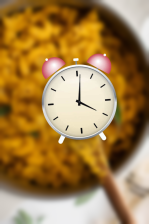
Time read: 4.01
